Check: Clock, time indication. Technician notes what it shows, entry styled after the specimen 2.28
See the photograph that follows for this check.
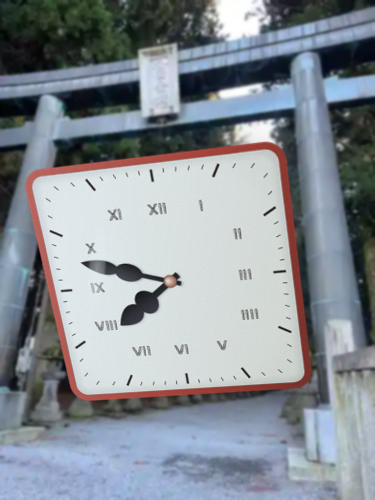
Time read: 7.48
